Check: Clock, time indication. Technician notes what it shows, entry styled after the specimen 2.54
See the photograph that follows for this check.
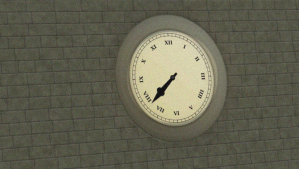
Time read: 7.38
